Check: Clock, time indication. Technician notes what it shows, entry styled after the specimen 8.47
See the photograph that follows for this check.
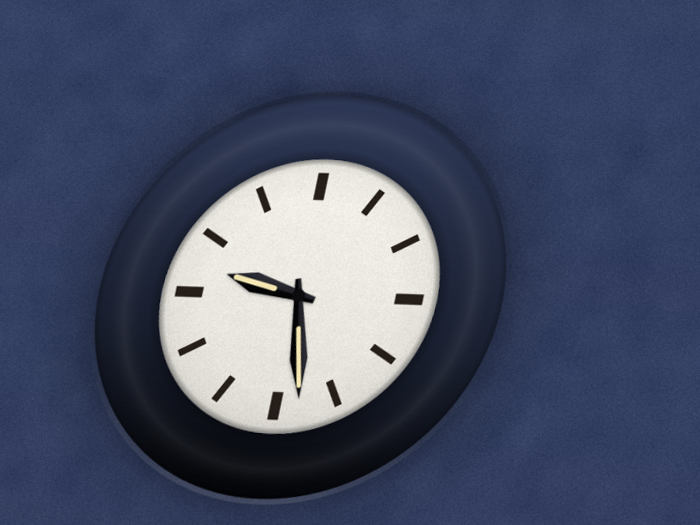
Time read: 9.28
